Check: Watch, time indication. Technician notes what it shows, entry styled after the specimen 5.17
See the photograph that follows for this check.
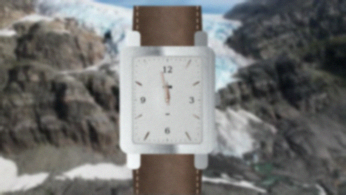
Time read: 11.58
